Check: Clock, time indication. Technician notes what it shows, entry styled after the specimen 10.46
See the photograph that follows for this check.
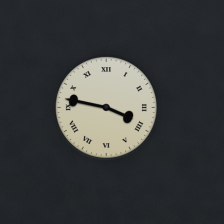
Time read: 3.47
